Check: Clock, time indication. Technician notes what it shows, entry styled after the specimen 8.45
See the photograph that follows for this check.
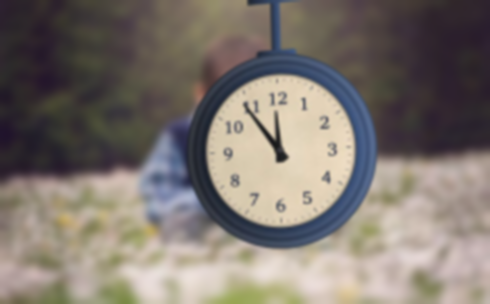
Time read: 11.54
